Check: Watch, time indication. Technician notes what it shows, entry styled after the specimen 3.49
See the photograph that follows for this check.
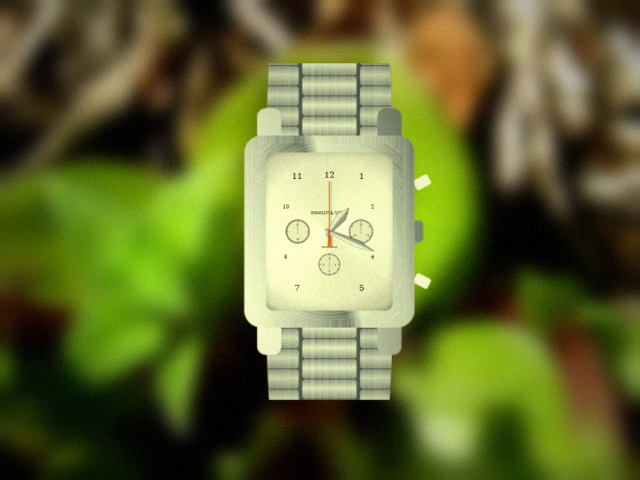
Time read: 1.19
